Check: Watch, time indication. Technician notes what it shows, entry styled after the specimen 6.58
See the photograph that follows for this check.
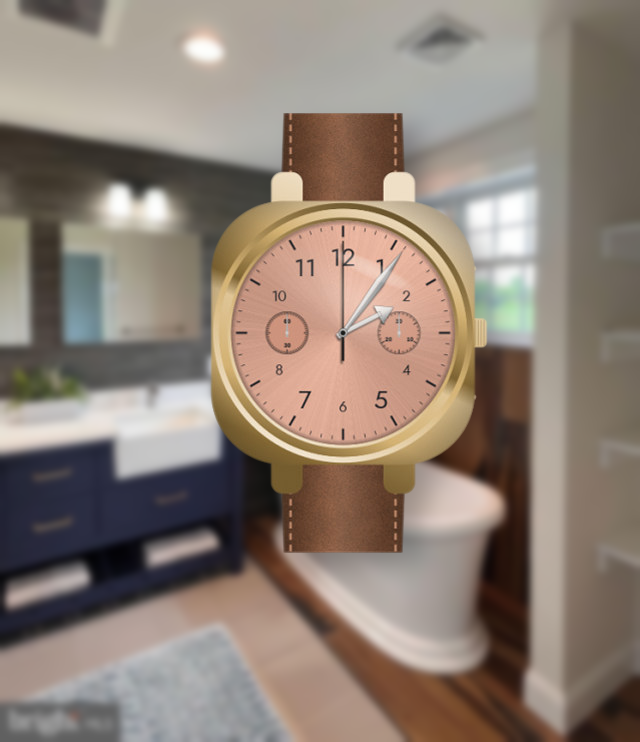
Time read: 2.06
